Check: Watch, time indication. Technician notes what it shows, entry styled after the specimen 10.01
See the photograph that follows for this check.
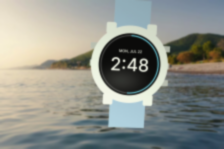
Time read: 2.48
